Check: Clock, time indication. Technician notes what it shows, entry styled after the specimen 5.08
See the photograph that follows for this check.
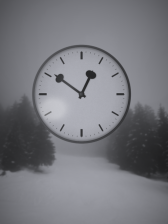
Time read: 12.51
